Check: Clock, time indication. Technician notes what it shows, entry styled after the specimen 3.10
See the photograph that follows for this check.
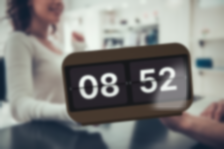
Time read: 8.52
